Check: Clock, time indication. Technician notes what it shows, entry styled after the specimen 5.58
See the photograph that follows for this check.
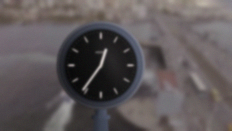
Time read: 12.36
